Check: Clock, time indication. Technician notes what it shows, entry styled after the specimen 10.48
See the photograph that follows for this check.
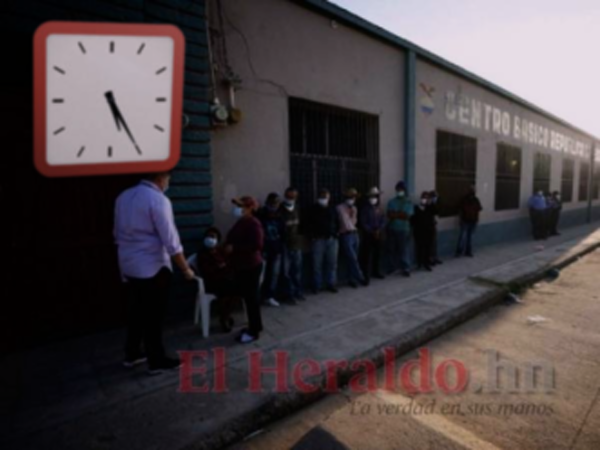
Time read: 5.25
